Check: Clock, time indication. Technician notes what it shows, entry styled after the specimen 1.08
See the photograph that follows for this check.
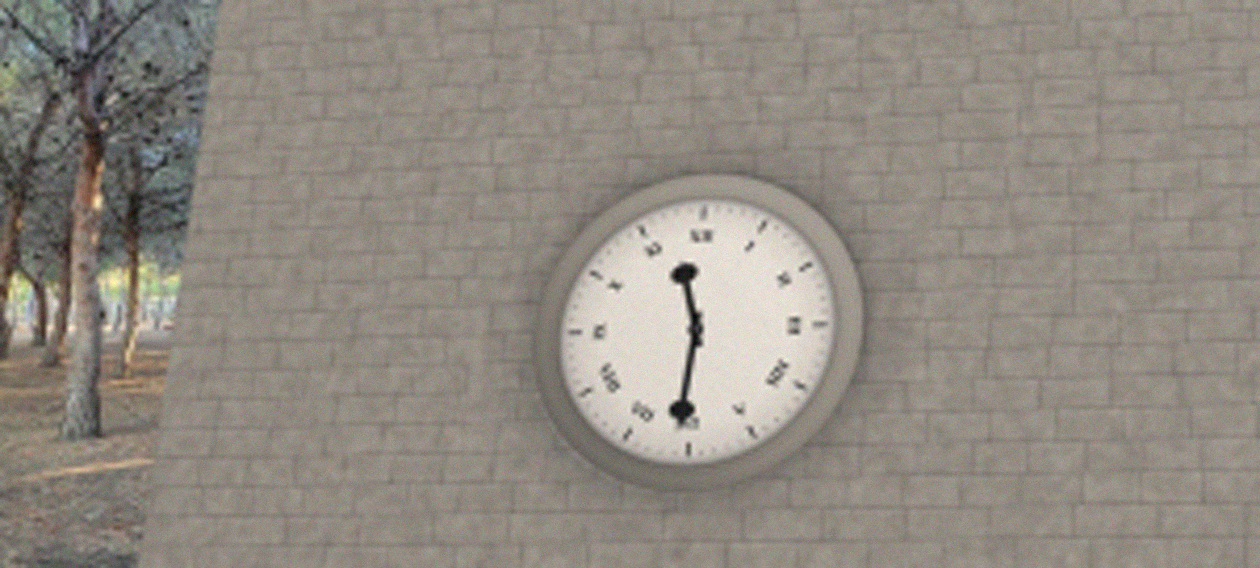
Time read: 11.31
